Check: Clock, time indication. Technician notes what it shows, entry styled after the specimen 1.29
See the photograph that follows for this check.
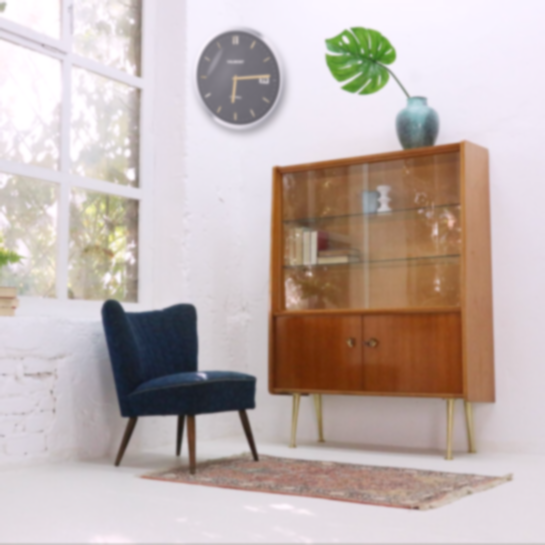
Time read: 6.14
